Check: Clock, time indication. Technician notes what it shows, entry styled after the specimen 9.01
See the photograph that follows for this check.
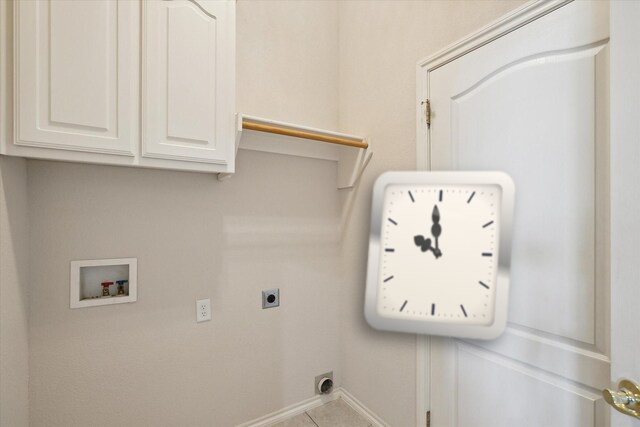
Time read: 9.59
